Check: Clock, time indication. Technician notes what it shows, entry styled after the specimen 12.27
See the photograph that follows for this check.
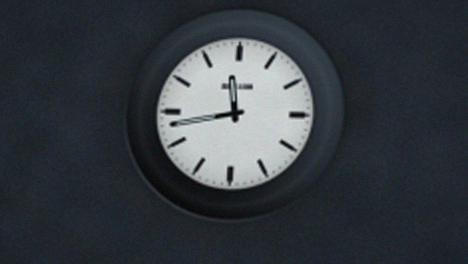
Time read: 11.43
